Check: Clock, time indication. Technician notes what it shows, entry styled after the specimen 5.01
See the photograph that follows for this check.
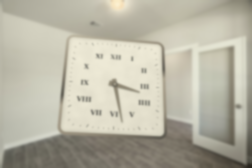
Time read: 3.28
